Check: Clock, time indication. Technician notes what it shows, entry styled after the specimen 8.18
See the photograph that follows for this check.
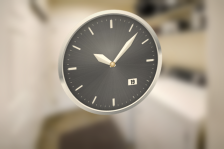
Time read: 10.07
